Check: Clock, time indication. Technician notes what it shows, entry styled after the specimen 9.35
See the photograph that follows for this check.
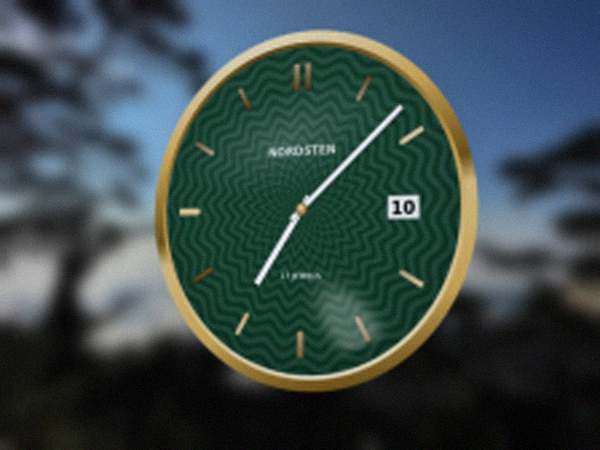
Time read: 7.08
